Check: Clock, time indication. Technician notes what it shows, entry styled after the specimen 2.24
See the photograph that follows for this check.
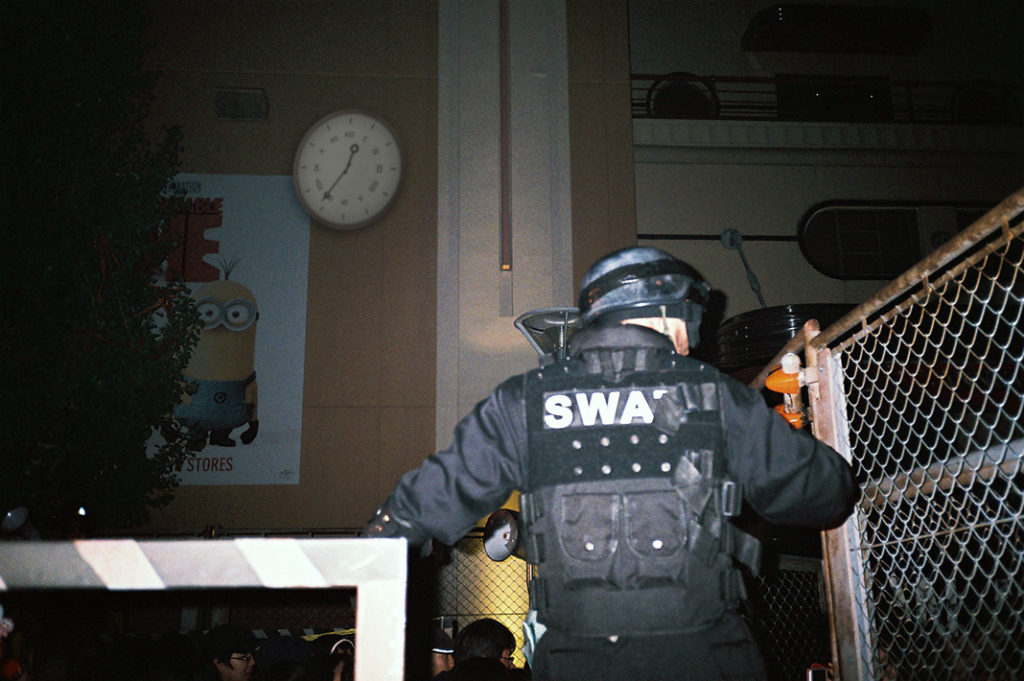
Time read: 12.36
